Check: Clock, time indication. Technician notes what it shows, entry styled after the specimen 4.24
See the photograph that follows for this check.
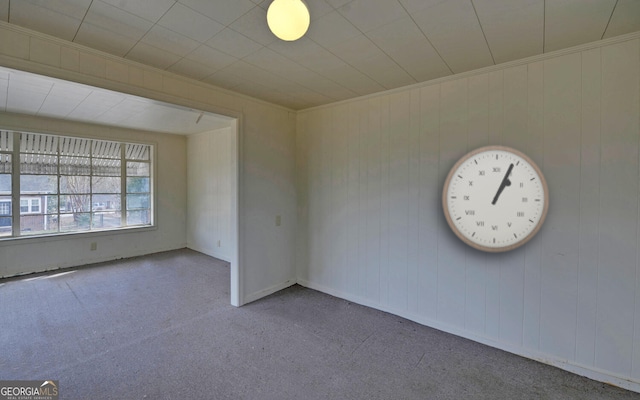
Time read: 1.04
